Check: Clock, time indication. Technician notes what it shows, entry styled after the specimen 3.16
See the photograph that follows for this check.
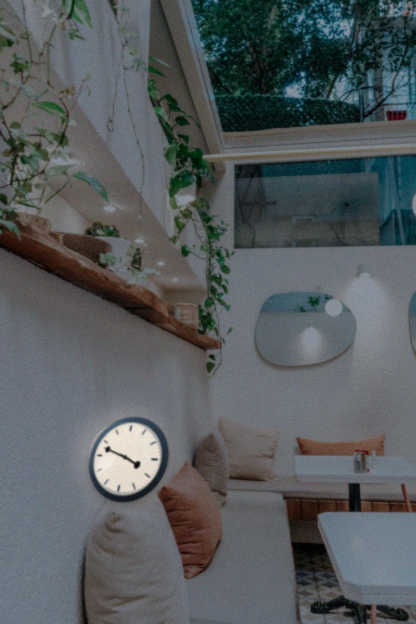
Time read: 3.48
